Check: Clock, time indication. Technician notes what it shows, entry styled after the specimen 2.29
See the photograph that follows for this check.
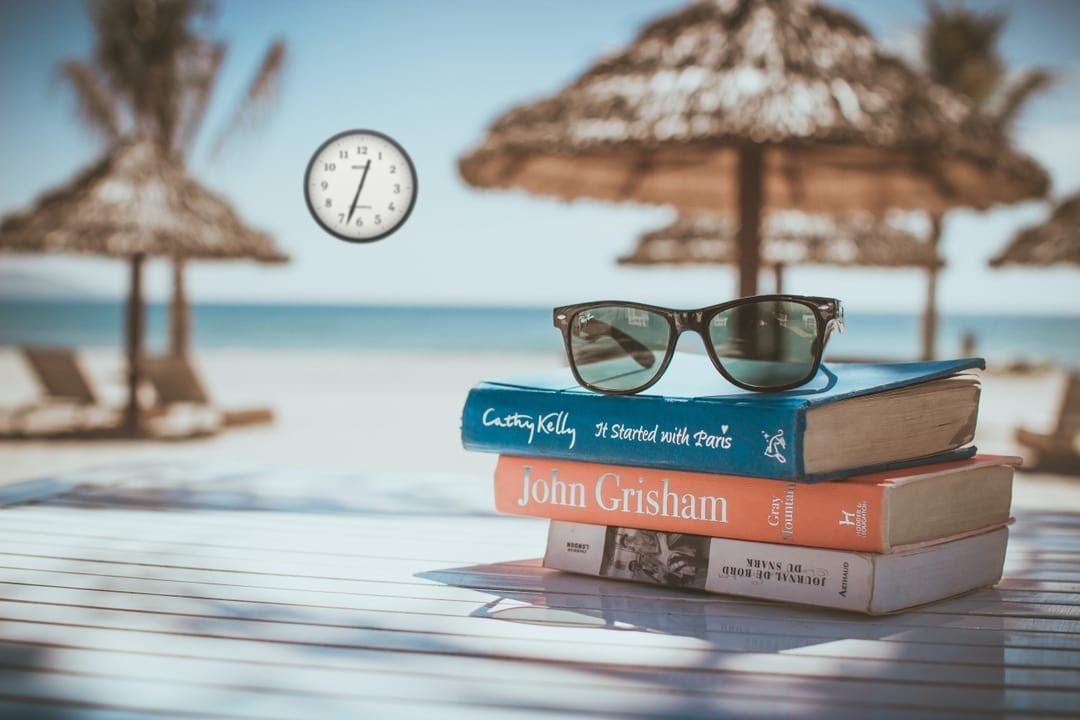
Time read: 12.33
